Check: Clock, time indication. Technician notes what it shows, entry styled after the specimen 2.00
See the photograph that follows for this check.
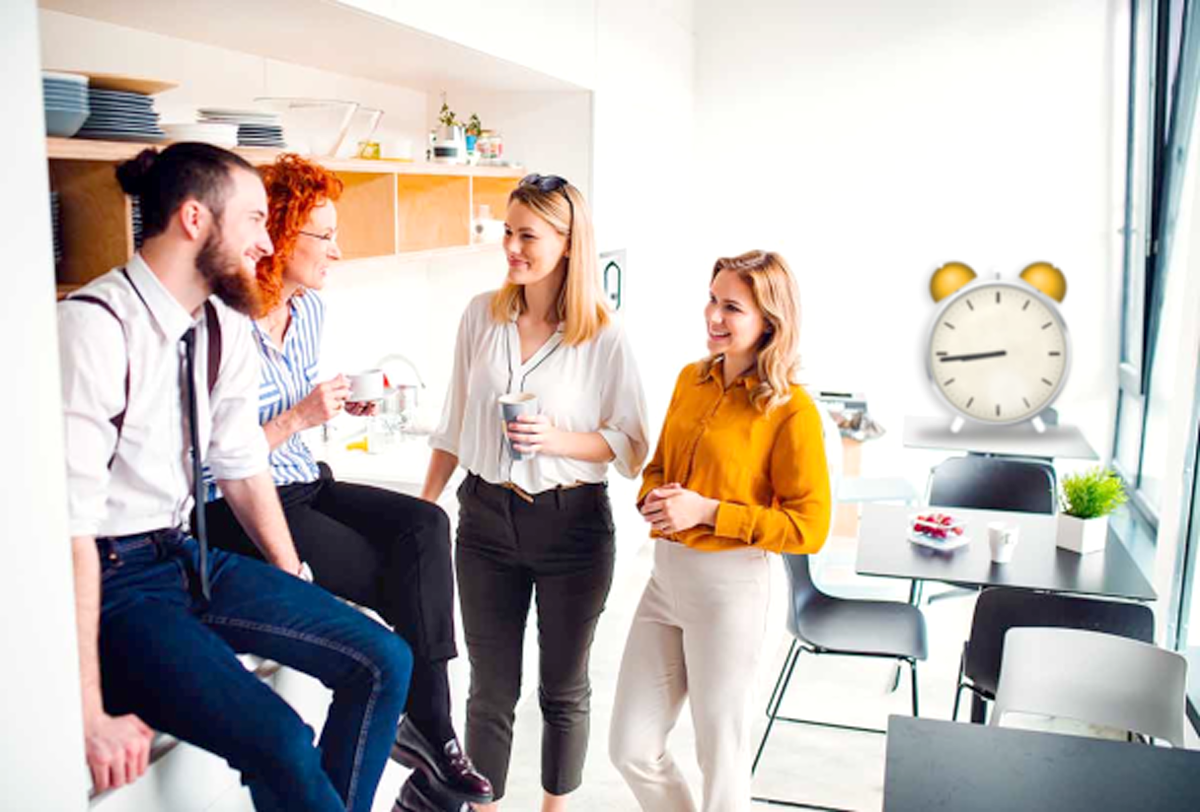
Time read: 8.44
